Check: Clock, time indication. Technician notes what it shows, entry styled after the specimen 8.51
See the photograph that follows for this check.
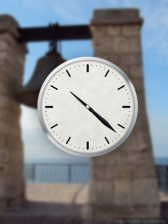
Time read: 10.22
